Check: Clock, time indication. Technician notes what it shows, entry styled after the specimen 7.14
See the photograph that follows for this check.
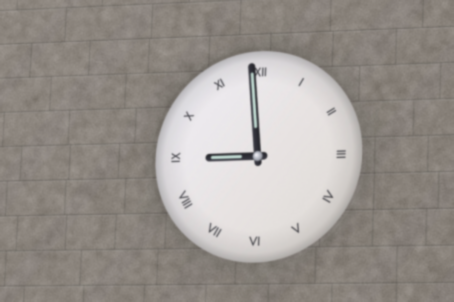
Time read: 8.59
